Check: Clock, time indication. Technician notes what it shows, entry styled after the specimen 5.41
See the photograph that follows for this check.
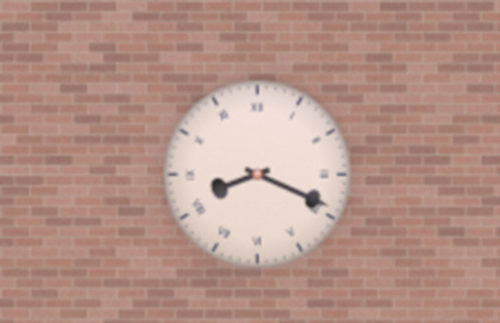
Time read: 8.19
